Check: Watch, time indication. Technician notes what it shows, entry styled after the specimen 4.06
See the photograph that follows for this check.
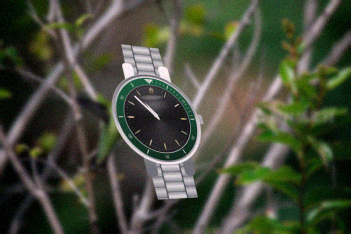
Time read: 10.53
